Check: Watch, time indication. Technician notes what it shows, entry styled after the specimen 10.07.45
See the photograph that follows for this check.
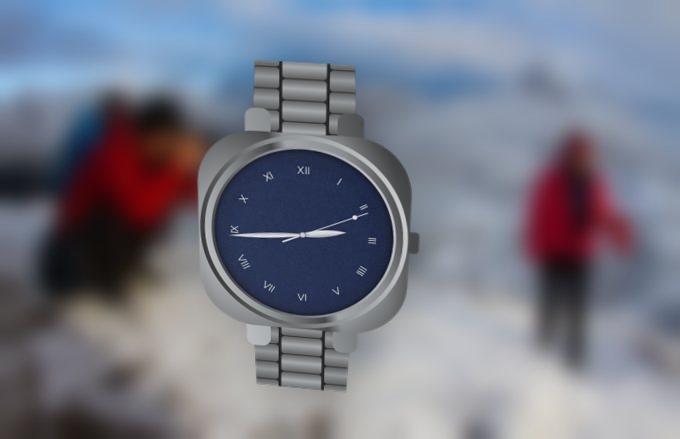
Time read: 2.44.11
